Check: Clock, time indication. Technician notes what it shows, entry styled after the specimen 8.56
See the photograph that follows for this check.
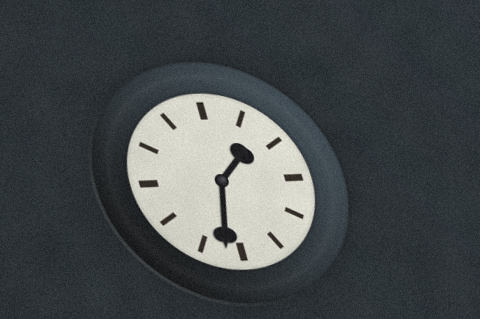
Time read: 1.32
